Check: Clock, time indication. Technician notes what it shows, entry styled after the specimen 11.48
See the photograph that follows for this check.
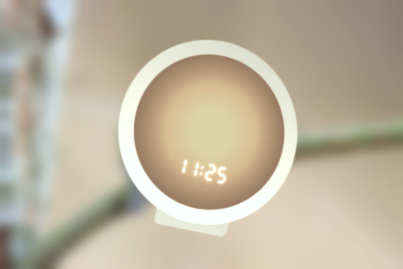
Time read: 11.25
